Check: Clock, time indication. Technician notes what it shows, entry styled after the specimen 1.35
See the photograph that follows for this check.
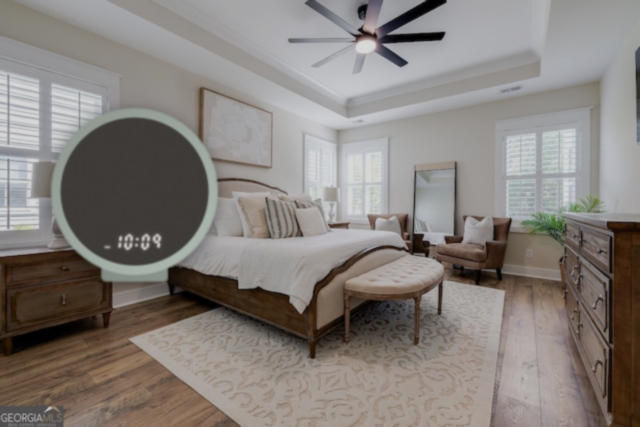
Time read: 10.09
